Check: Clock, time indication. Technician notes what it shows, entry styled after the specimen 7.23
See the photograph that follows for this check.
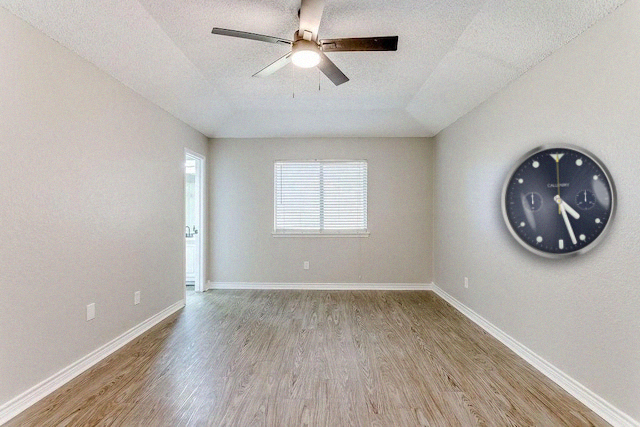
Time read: 4.27
